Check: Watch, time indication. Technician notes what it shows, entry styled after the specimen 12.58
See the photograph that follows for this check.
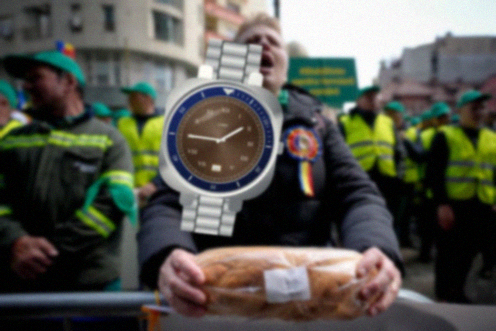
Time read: 1.45
